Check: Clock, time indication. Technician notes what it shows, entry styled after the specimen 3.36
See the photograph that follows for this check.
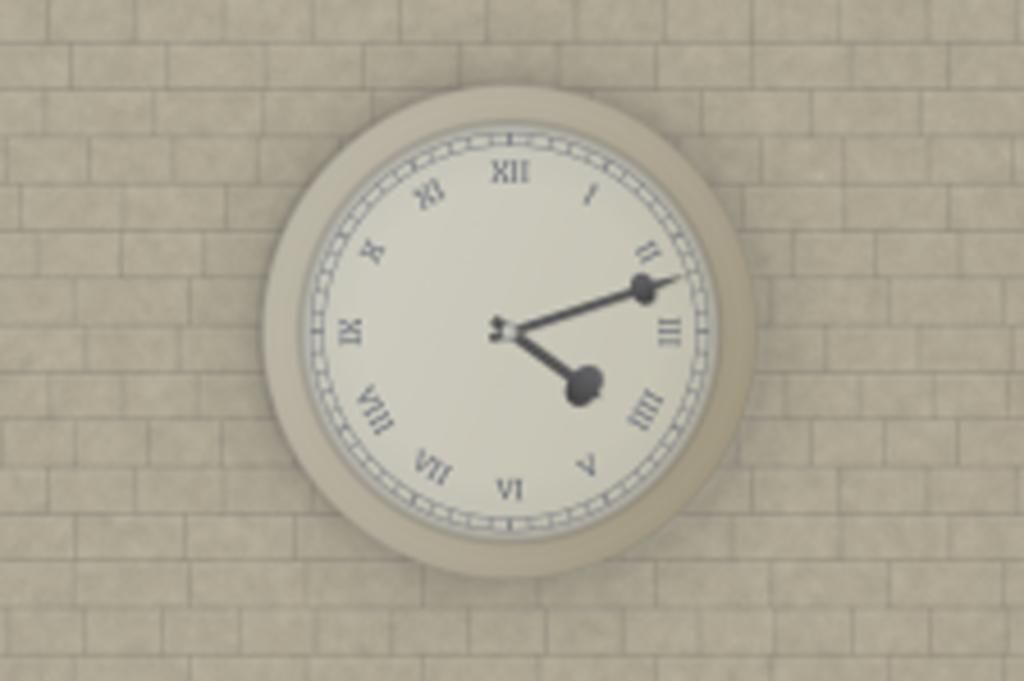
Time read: 4.12
